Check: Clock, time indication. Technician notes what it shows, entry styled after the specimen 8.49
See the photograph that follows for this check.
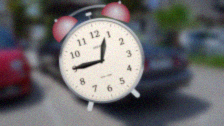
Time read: 12.45
